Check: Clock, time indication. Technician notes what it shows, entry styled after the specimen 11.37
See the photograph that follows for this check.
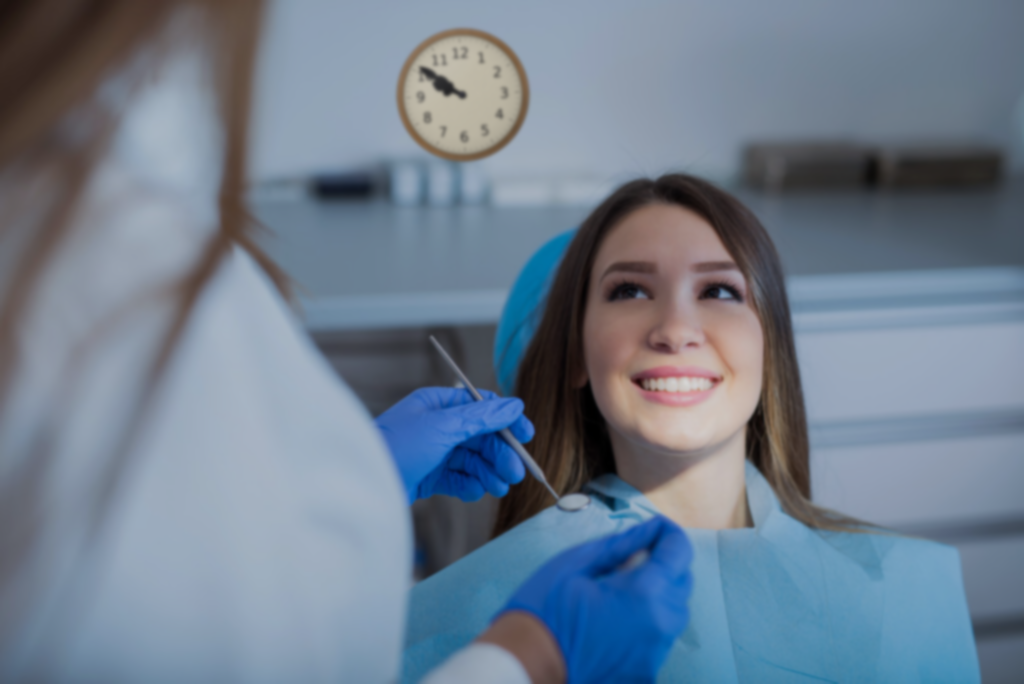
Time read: 9.51
